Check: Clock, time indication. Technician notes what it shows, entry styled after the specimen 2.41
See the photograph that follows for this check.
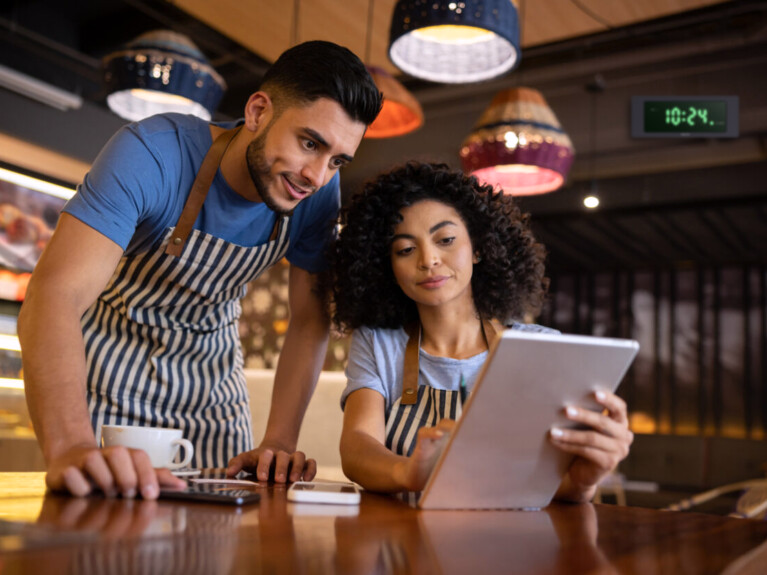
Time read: 10.24
